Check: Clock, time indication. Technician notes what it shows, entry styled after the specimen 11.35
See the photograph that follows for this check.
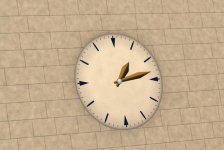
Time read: 1.13
